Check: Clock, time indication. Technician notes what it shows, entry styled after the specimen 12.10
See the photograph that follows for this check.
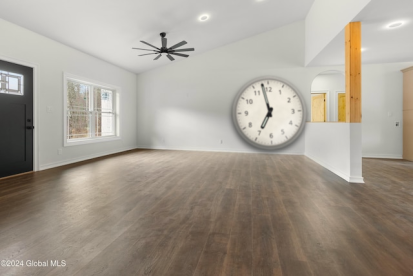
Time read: 6.58
